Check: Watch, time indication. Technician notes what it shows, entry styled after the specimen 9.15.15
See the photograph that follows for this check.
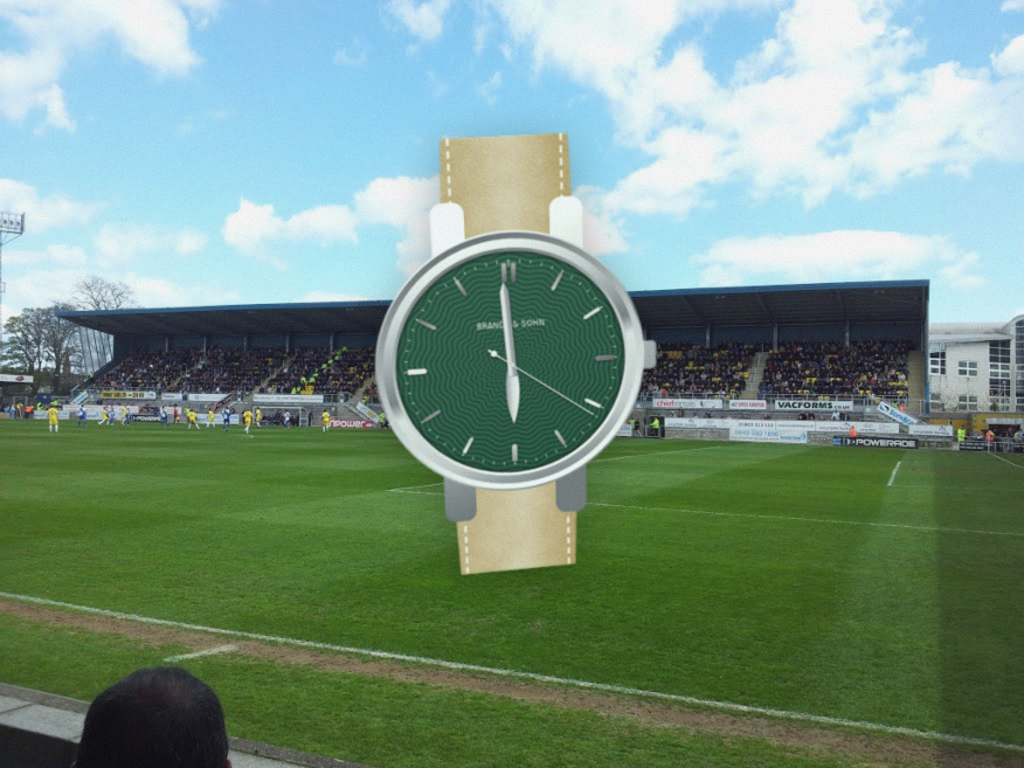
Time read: 5.59.21
